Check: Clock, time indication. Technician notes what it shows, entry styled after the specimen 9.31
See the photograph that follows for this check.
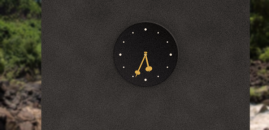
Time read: 5.34
